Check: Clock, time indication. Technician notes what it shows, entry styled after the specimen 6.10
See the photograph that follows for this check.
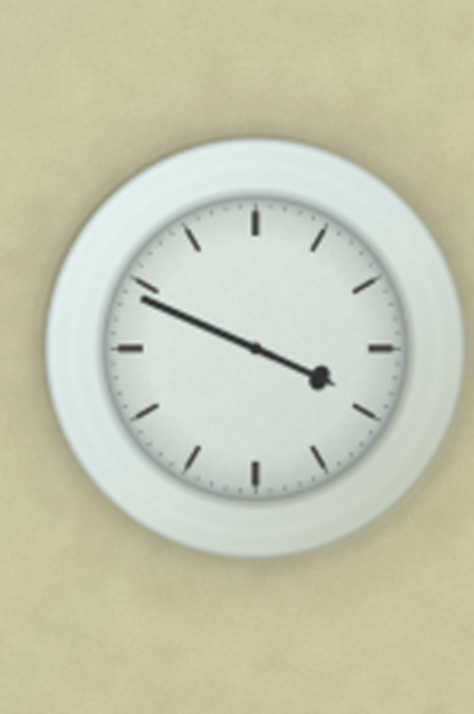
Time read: 3.49
